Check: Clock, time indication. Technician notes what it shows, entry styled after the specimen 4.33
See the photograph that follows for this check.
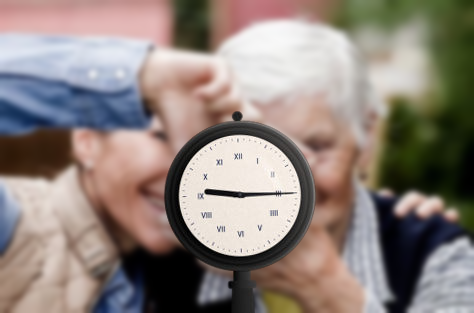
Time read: 9.15
